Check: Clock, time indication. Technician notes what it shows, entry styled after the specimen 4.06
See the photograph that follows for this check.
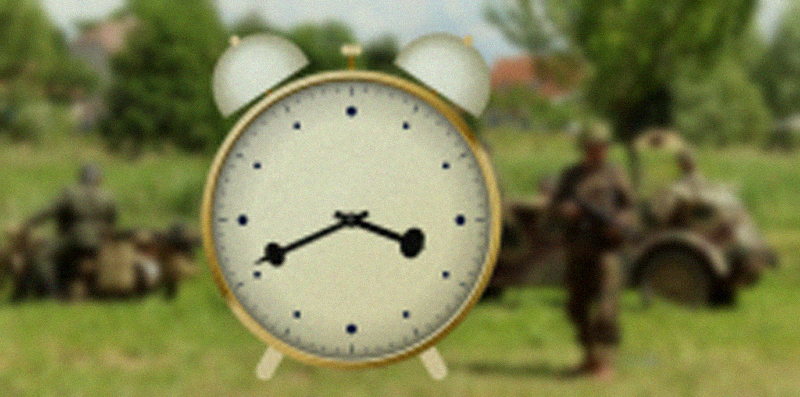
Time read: 3.41
